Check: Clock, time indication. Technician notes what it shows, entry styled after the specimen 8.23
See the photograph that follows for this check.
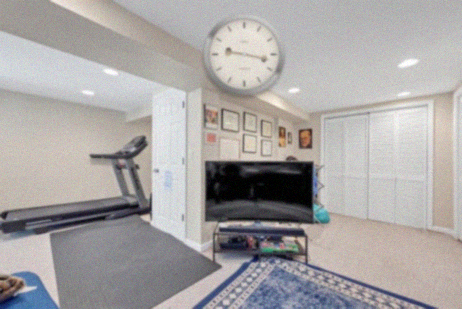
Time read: 9.17
